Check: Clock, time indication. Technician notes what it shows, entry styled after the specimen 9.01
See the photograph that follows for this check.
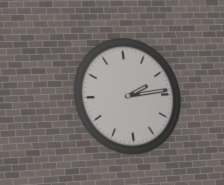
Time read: 2.14
